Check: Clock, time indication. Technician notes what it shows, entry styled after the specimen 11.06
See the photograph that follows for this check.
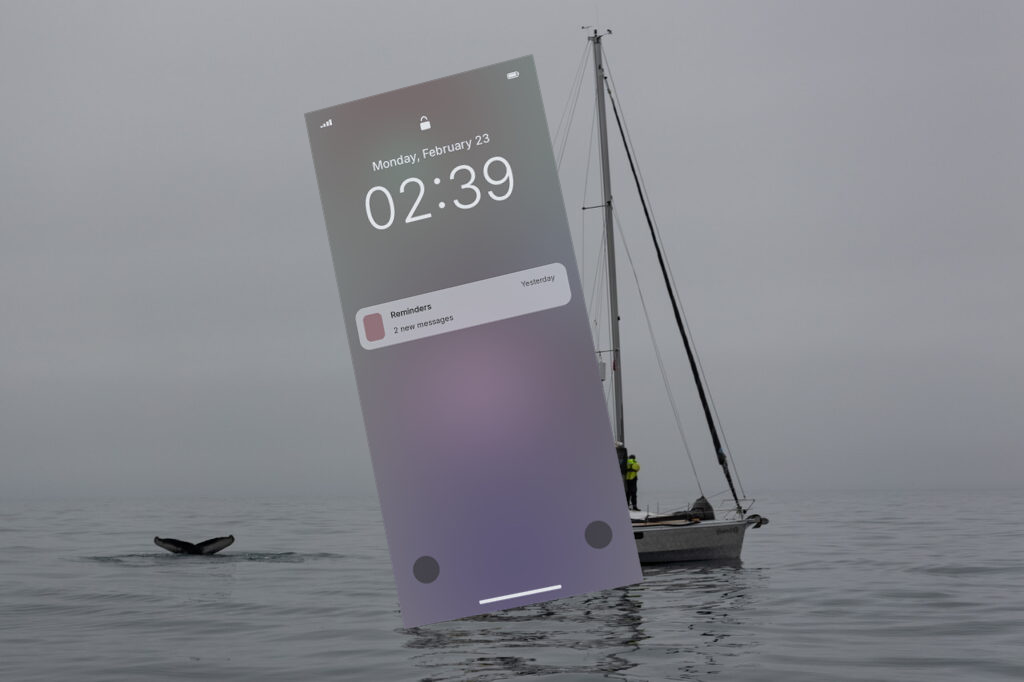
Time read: 2.39
